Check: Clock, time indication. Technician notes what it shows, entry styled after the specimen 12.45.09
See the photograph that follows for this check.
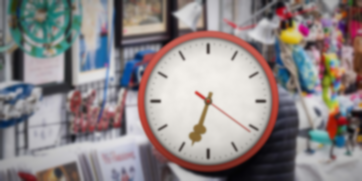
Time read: 6.33.21
